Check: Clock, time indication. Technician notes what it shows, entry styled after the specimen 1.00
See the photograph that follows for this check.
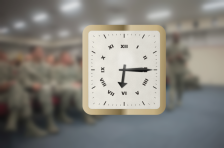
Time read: 6.15
